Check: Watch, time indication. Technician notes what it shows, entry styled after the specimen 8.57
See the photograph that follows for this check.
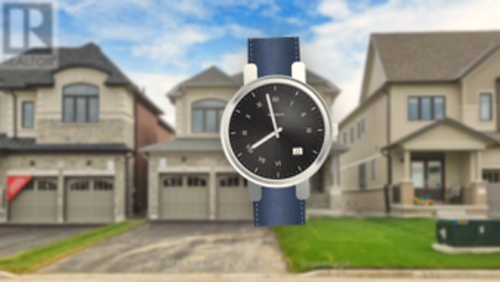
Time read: 7.58
